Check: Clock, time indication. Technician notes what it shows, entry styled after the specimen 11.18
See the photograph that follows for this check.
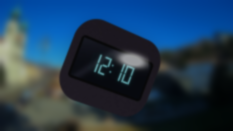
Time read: 12.10
